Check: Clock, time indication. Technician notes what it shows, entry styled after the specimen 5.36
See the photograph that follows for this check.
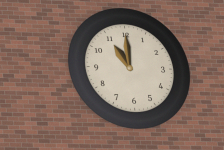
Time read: 11.00
